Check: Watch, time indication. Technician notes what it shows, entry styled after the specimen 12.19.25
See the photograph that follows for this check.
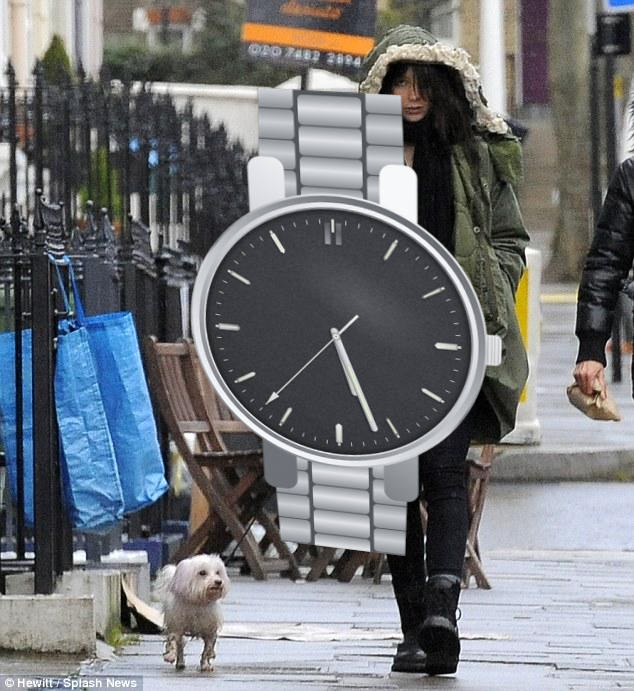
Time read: 5.26.37
